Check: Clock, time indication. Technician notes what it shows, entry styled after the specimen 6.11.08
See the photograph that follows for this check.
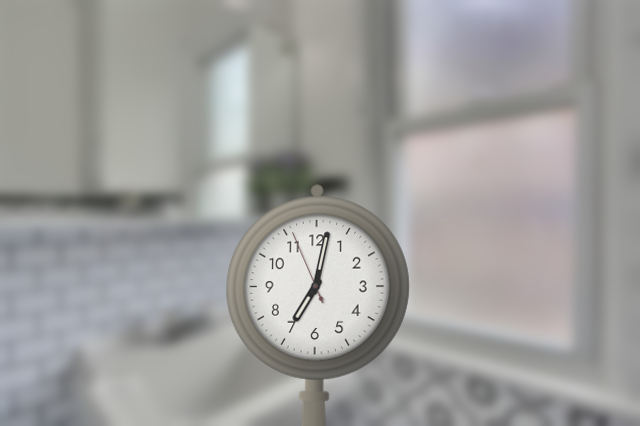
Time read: 7.01.56
